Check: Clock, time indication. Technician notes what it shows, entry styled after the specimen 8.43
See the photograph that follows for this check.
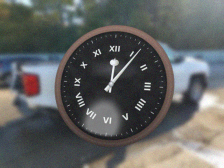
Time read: 12.06
